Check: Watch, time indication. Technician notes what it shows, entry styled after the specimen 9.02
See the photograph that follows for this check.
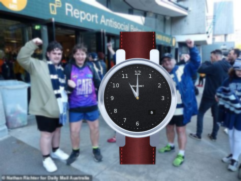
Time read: 11.00
